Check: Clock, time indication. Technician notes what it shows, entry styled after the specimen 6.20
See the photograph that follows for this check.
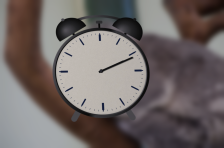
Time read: 2.11
